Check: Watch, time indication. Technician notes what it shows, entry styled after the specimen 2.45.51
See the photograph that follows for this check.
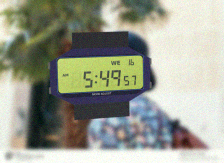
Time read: 5.49.57
